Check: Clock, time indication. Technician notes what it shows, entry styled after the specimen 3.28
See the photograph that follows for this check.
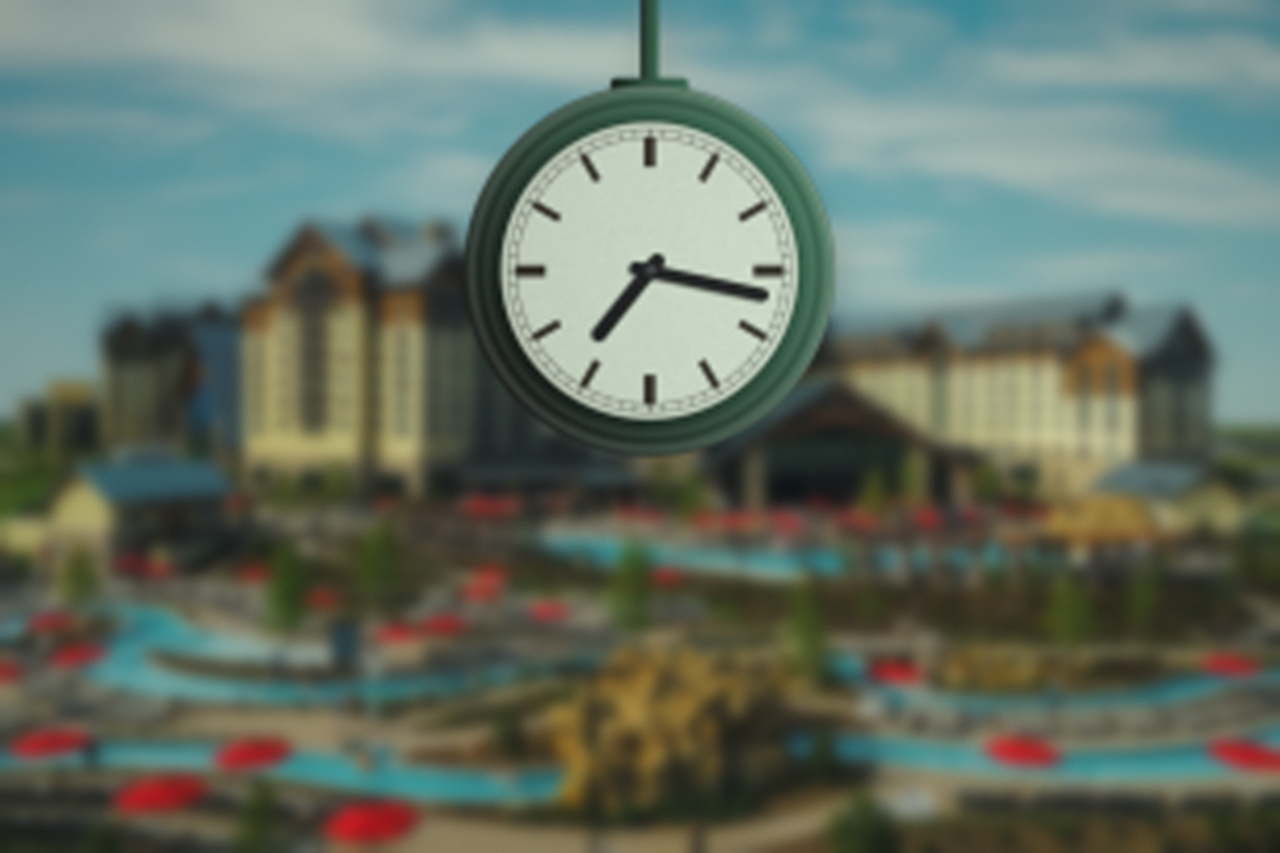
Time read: 7.17
